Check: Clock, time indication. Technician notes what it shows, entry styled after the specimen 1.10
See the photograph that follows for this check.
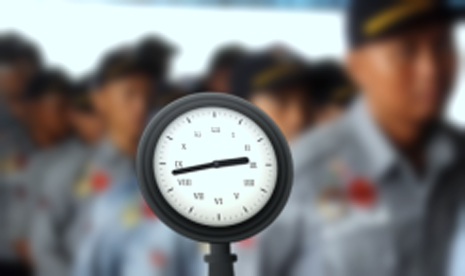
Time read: 2.43
